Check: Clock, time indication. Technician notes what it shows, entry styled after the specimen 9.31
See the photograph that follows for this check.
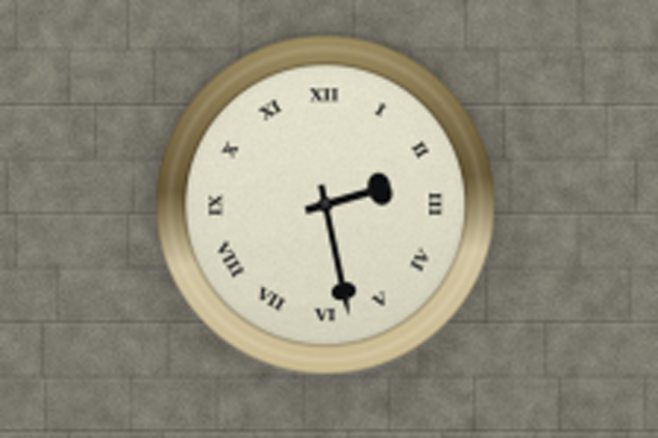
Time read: 2.28
